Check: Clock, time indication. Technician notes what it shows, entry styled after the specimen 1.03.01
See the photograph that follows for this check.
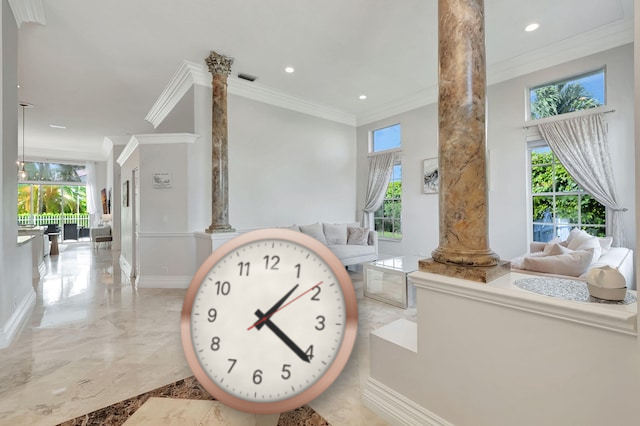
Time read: 1.21.09
